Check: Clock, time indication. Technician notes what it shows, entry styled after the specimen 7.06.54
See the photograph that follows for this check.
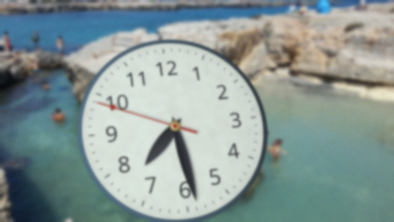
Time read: 7.28.49
